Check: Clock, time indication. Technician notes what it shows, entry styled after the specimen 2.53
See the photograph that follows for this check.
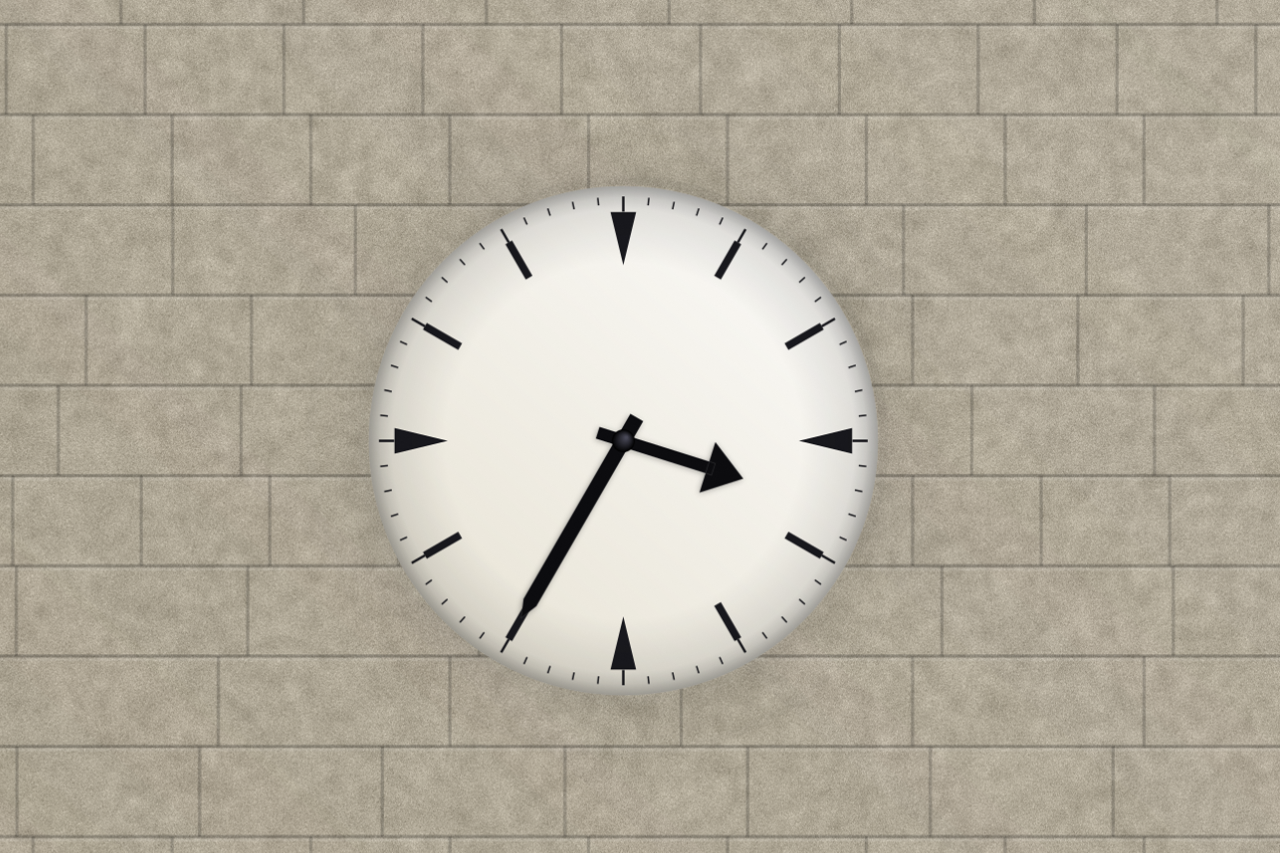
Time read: 3.35
